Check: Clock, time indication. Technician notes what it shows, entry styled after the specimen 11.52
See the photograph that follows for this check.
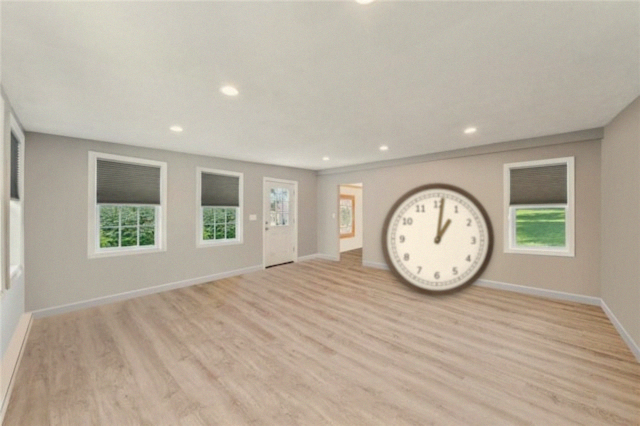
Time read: 1.01
